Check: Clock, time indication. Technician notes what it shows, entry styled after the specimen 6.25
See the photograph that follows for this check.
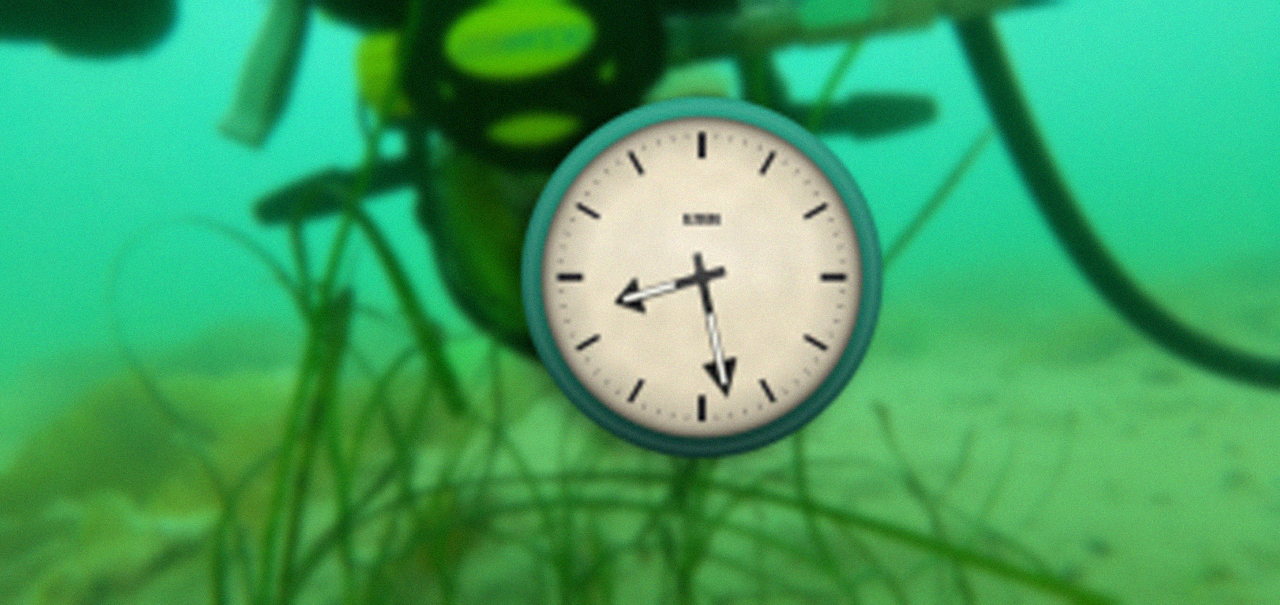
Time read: 8.28
